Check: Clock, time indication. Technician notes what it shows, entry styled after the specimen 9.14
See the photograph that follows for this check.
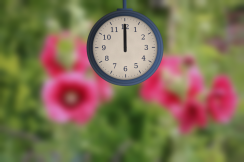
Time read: 12.00
